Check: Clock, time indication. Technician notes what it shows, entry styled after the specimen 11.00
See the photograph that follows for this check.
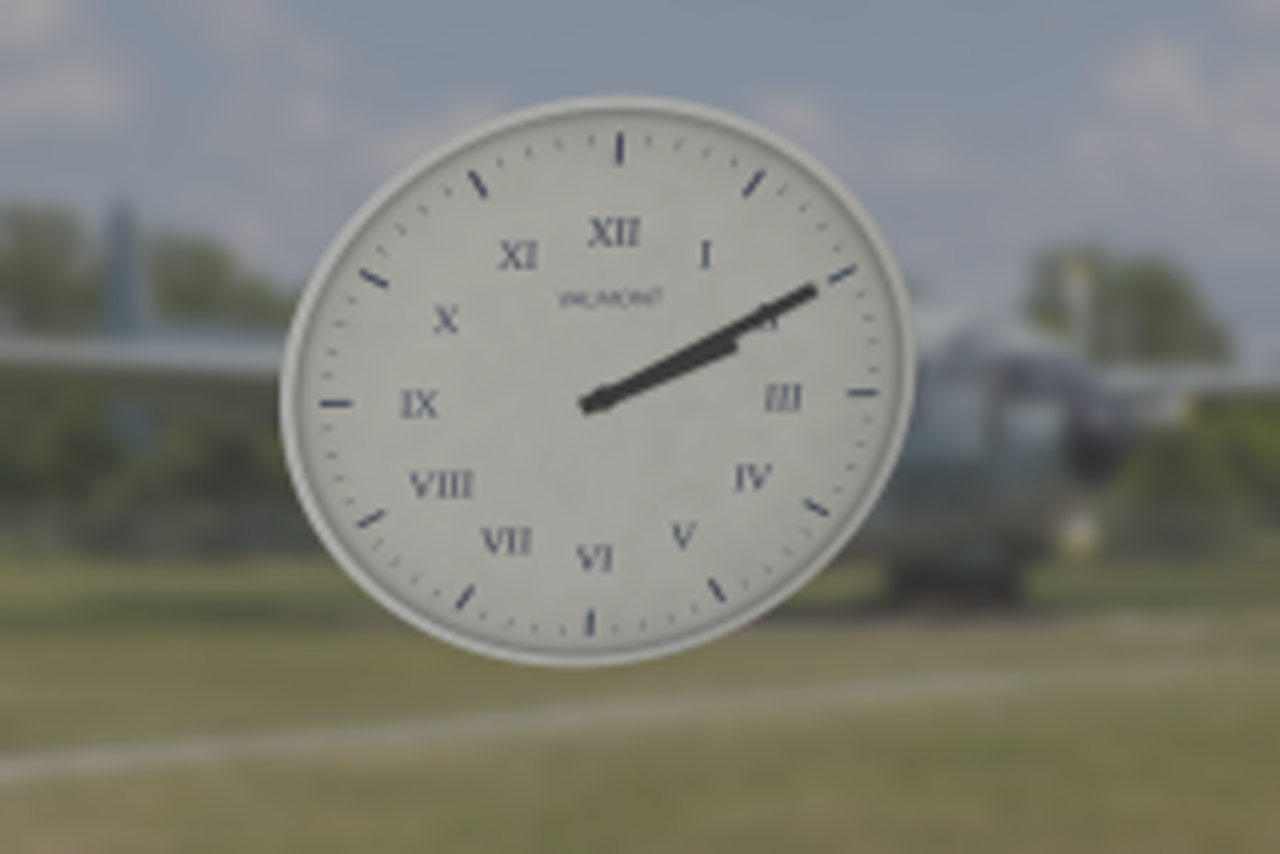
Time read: 2.10
